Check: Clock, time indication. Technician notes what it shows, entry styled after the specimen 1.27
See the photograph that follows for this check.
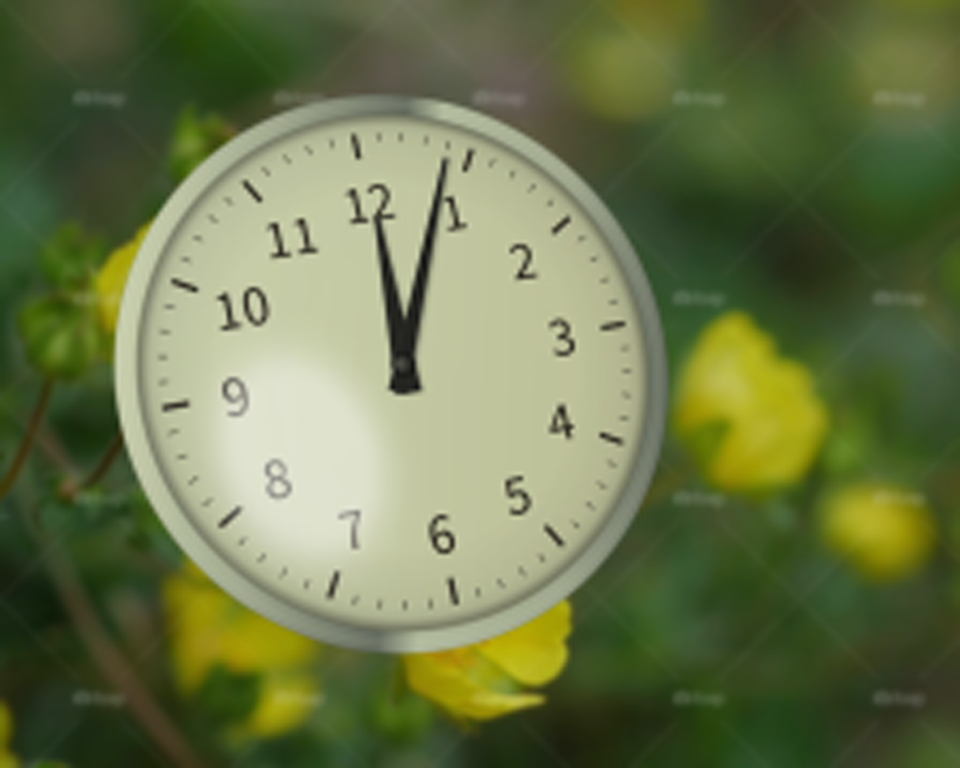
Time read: 12.04
